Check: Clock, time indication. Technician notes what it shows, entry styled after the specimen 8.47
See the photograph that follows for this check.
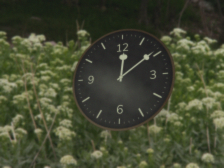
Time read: 12.09
